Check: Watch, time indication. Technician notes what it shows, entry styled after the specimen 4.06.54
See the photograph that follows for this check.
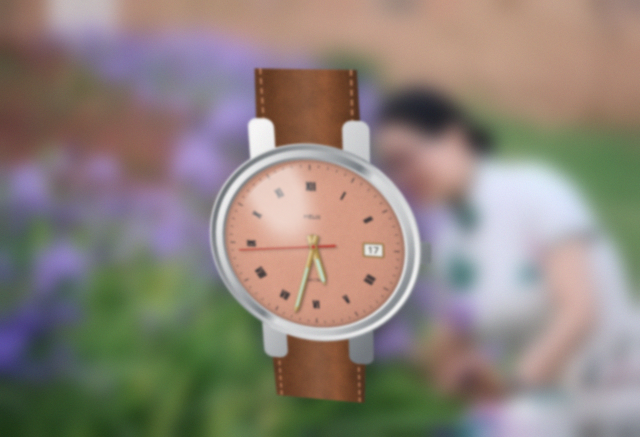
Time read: 5.32.44
